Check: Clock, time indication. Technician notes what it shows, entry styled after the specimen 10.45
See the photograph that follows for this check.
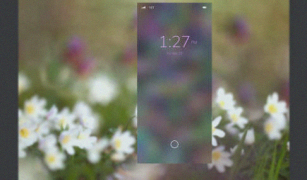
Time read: 1.27
